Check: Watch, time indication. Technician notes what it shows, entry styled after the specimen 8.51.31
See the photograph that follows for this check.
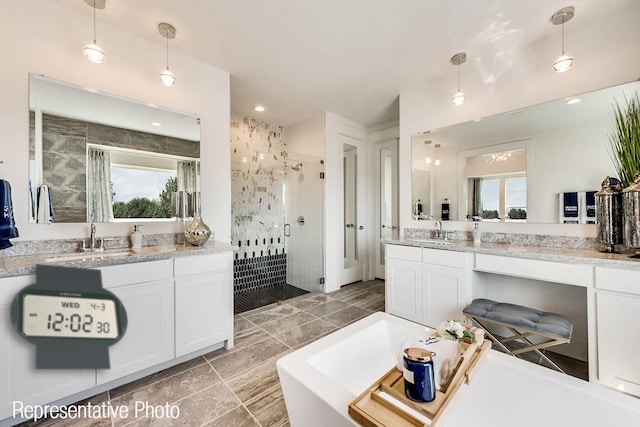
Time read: 12.02.30
